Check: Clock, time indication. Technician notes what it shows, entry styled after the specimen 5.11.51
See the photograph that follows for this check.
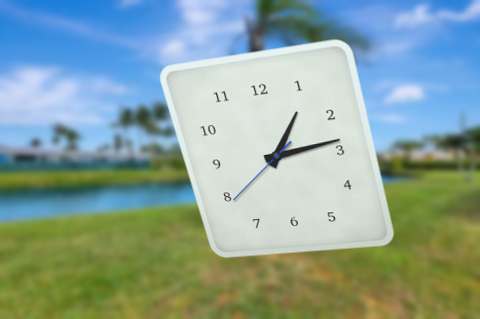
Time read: 1.13.39
